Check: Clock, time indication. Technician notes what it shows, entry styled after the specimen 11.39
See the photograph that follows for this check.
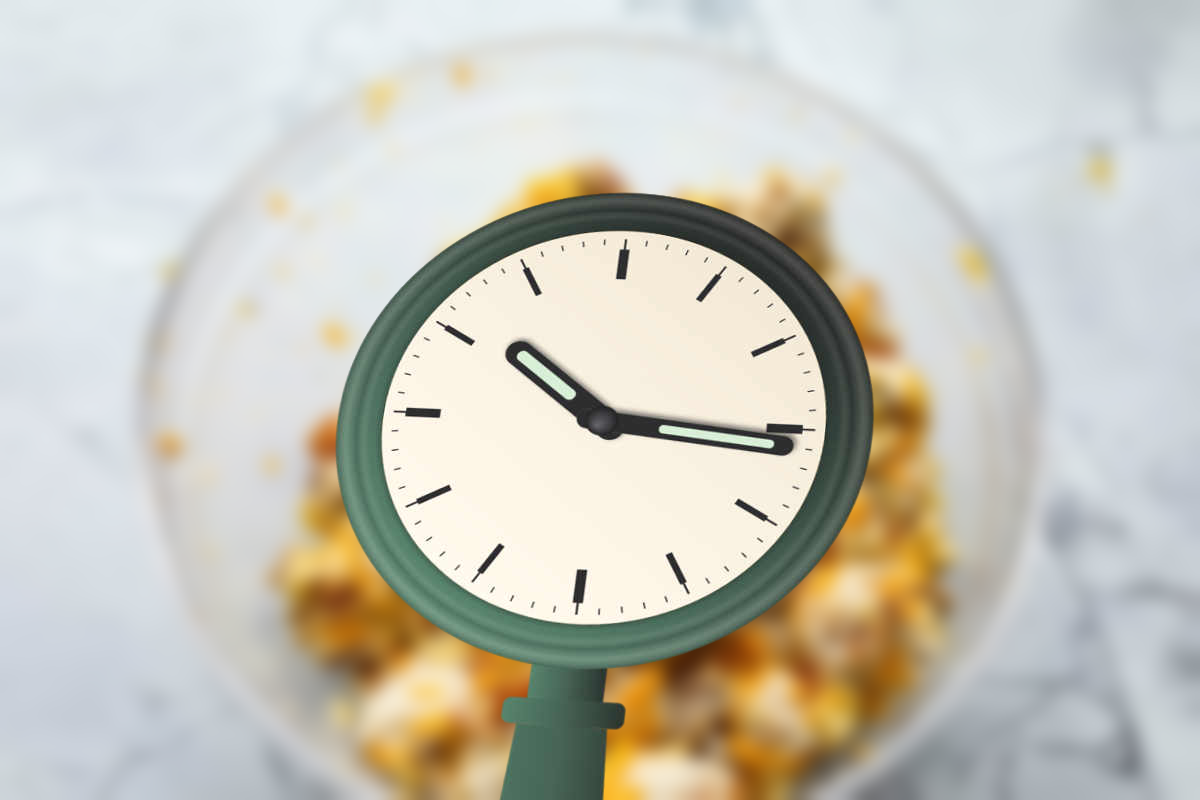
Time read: 10.16
